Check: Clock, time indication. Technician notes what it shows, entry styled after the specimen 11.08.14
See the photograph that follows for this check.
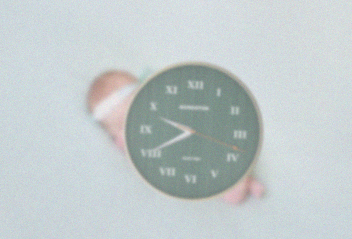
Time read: 9.40.18
